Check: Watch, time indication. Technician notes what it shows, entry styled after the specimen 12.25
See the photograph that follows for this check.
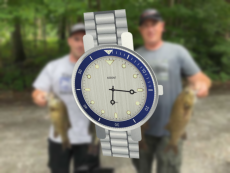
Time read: 6.16
